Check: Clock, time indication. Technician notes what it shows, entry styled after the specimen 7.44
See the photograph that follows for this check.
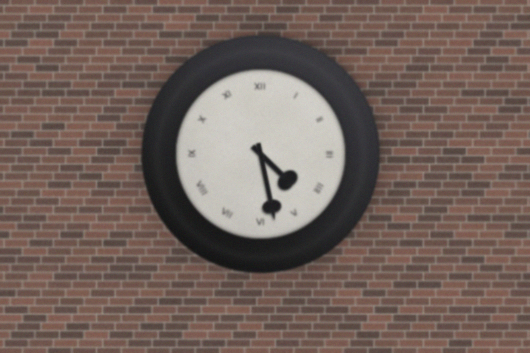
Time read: 4.28
